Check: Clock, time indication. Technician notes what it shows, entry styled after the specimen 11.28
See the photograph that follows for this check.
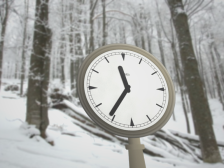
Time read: 11.36
